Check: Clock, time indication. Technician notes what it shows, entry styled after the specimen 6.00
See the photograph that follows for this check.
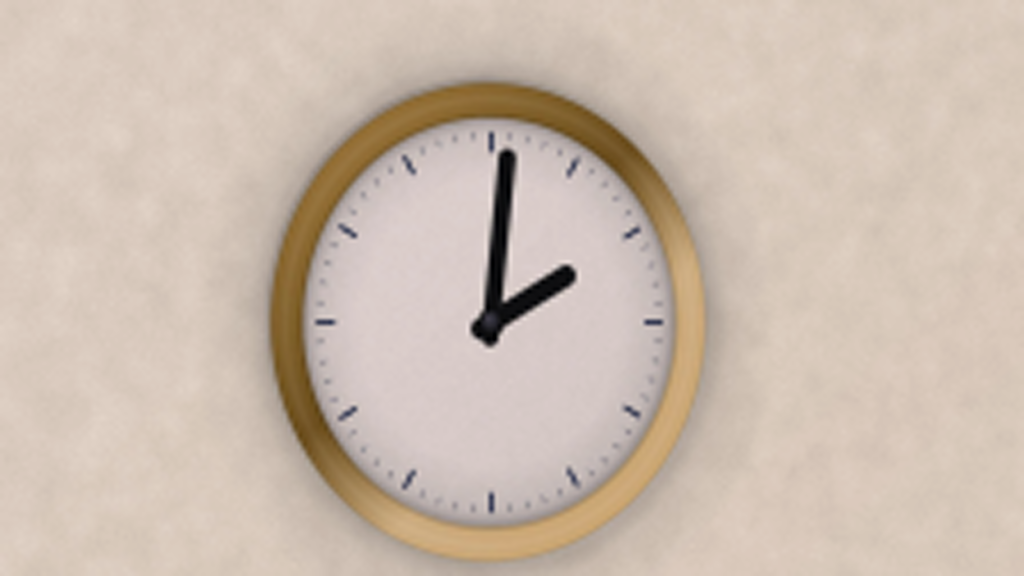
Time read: 2.01
